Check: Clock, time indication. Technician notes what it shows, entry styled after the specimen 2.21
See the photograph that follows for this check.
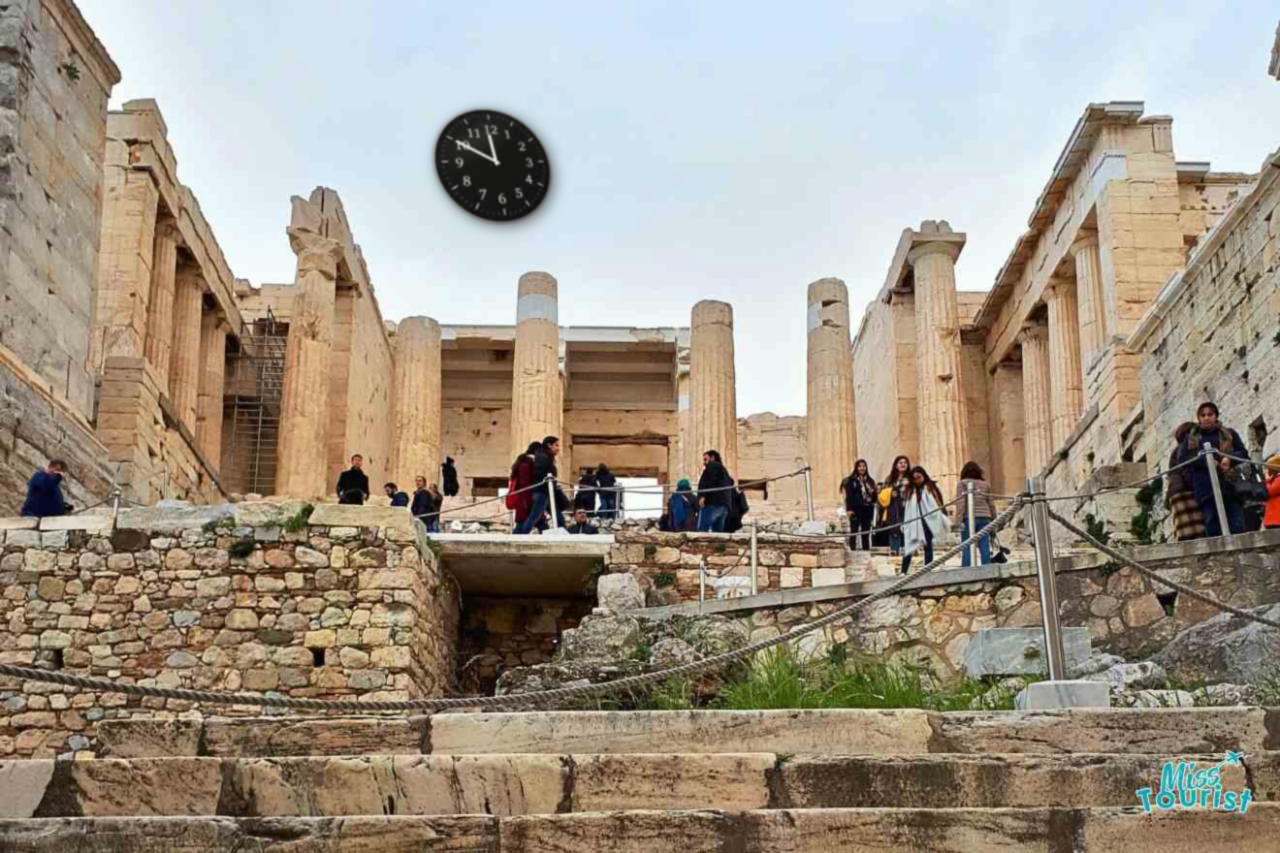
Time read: 11.50
